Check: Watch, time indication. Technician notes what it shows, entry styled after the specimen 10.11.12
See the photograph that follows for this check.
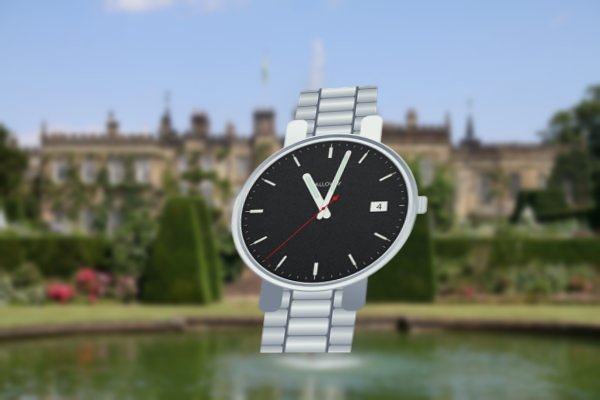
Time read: 11.02.37
